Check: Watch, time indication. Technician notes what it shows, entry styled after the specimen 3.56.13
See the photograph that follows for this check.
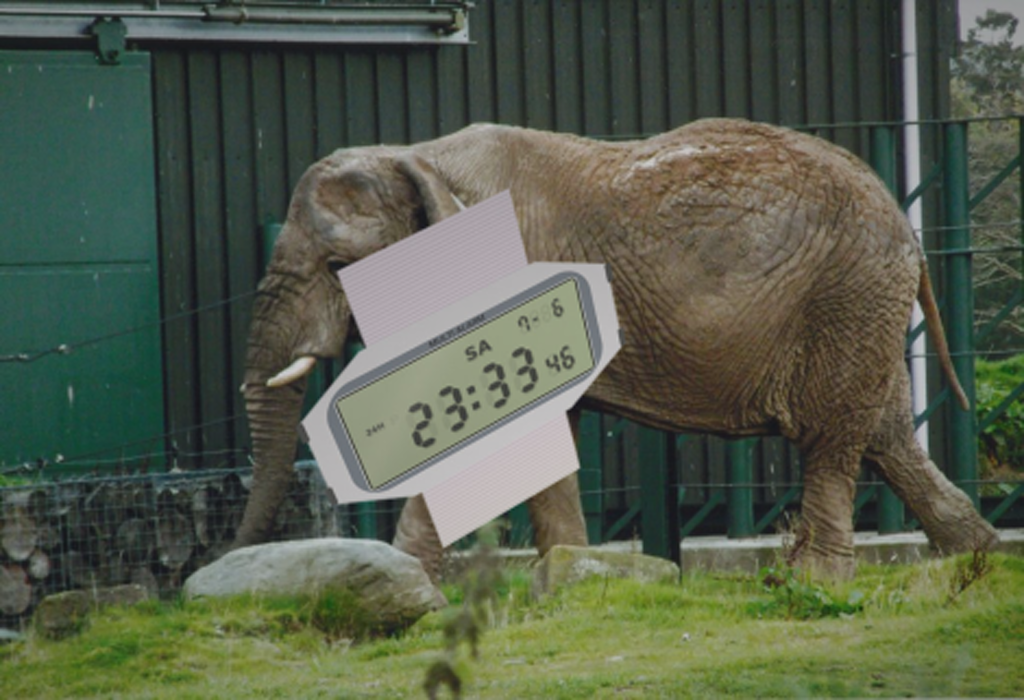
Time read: 23.33.46
